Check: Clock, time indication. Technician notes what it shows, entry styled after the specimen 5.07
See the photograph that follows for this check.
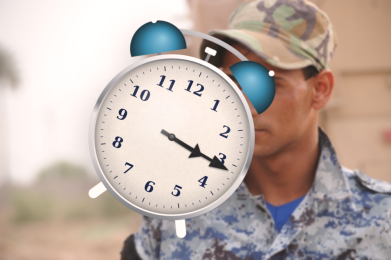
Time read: 3.16
